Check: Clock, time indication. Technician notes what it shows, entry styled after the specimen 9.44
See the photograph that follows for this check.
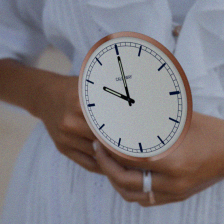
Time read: 10.00
